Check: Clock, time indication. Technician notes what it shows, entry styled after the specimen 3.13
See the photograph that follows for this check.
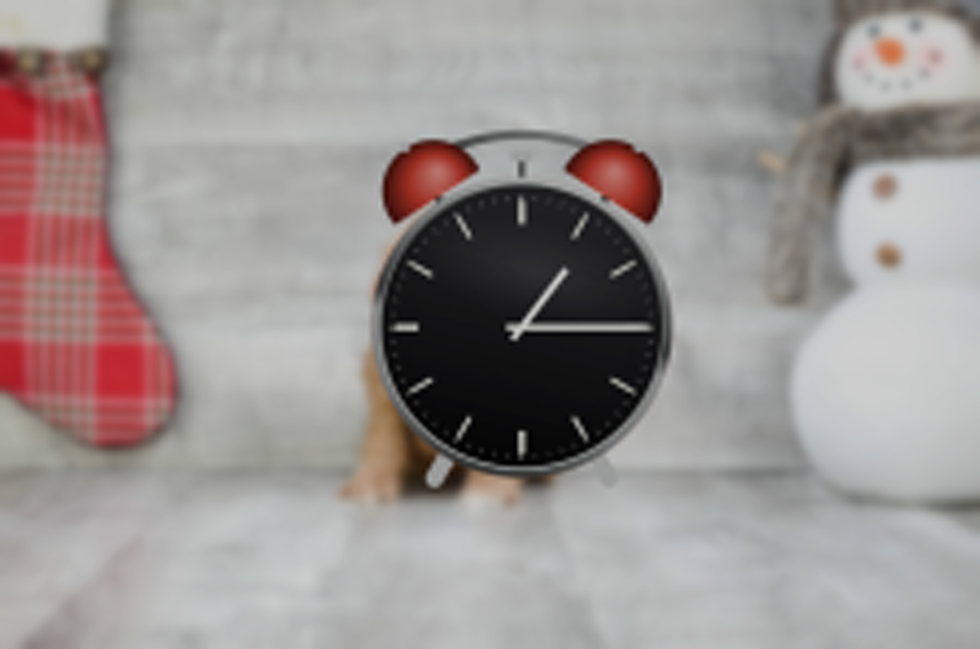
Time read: 1.15
